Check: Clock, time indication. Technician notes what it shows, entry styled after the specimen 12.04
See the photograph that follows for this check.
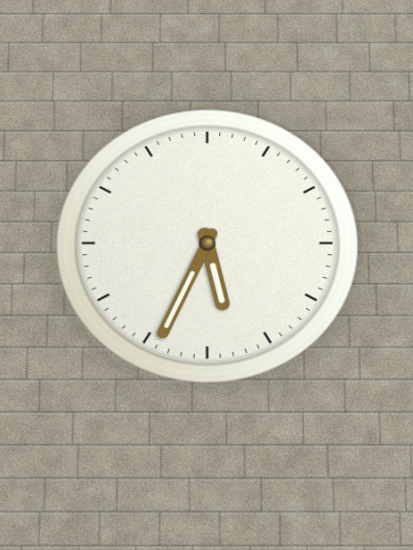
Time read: 5.34
